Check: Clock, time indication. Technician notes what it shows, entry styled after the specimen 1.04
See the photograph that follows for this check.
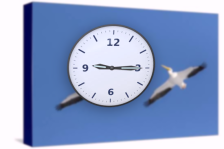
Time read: 9.15
